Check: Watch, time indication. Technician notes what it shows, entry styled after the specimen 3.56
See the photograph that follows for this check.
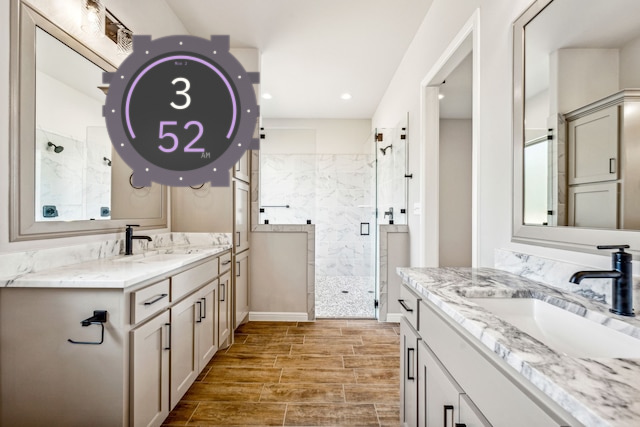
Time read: 3.52
